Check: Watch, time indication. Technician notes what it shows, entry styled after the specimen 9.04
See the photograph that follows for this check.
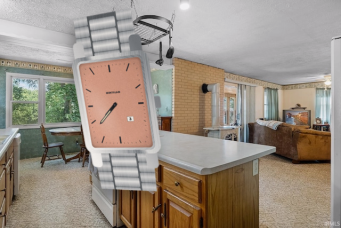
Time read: 7.38
